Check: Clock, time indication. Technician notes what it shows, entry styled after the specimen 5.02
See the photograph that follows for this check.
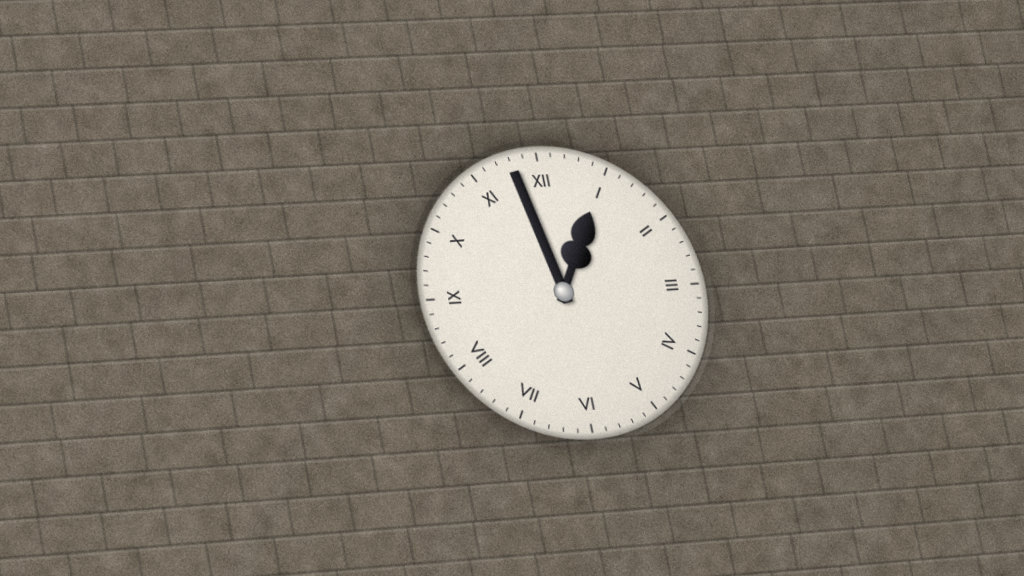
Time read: 12.58
